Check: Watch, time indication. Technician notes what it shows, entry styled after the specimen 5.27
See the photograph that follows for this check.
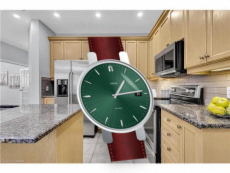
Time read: 1.14
